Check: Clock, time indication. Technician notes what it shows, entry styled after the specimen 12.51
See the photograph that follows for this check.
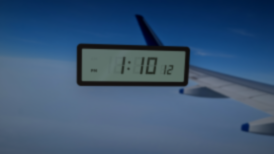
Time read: 1.10
